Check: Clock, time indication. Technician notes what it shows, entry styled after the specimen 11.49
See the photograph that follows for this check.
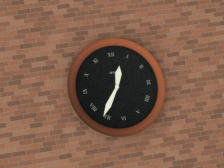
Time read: 12.36
